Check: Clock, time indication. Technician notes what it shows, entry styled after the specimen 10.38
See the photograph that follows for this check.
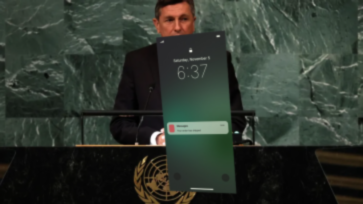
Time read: 6.37
